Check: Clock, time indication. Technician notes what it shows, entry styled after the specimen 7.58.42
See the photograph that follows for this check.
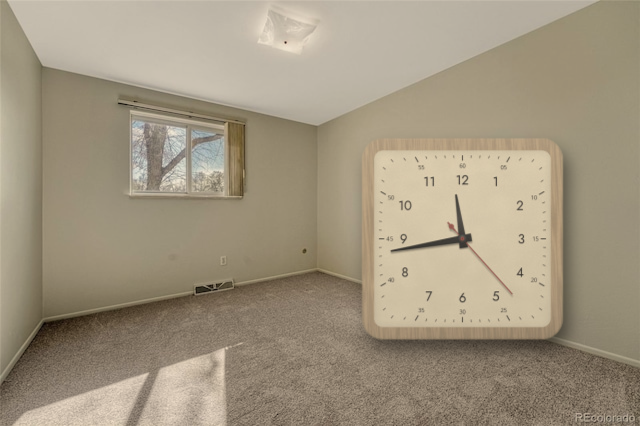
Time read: 11.43.23
